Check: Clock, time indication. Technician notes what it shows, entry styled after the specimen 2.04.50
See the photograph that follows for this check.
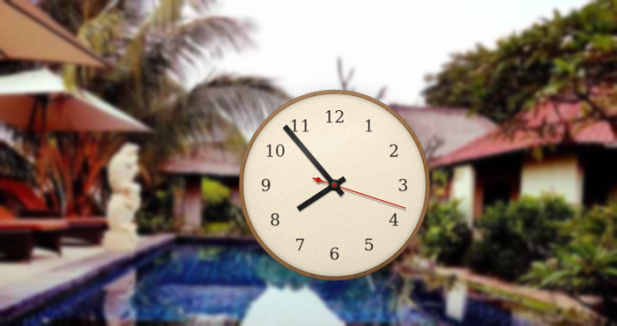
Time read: 7.53.18
